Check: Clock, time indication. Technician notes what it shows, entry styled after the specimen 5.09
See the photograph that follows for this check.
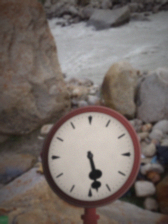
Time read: 5.28
